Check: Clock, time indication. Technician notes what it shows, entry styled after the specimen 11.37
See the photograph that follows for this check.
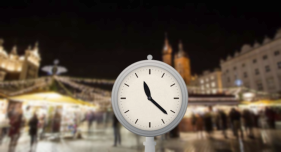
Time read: 11.22
